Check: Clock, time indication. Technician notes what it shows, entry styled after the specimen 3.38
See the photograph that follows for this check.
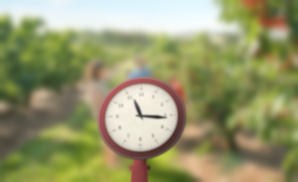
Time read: 11.16
